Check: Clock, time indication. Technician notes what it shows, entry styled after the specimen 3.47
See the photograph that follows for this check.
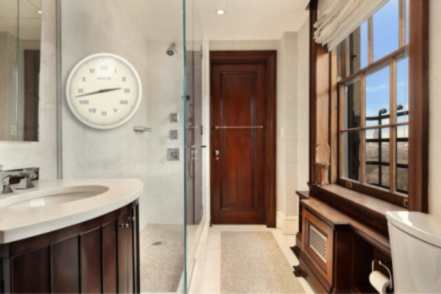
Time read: 2.43
